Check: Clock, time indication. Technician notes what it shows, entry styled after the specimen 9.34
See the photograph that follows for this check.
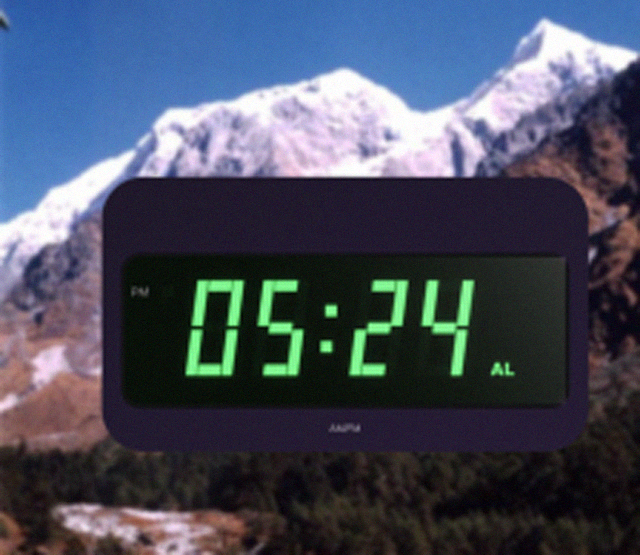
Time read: 5.24
